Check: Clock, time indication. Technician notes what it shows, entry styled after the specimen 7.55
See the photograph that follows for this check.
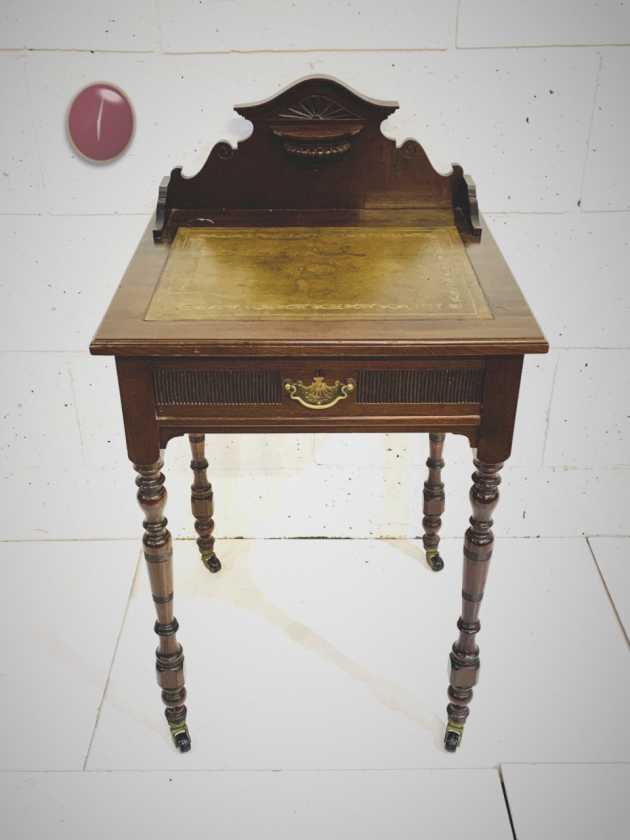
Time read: 6.02
